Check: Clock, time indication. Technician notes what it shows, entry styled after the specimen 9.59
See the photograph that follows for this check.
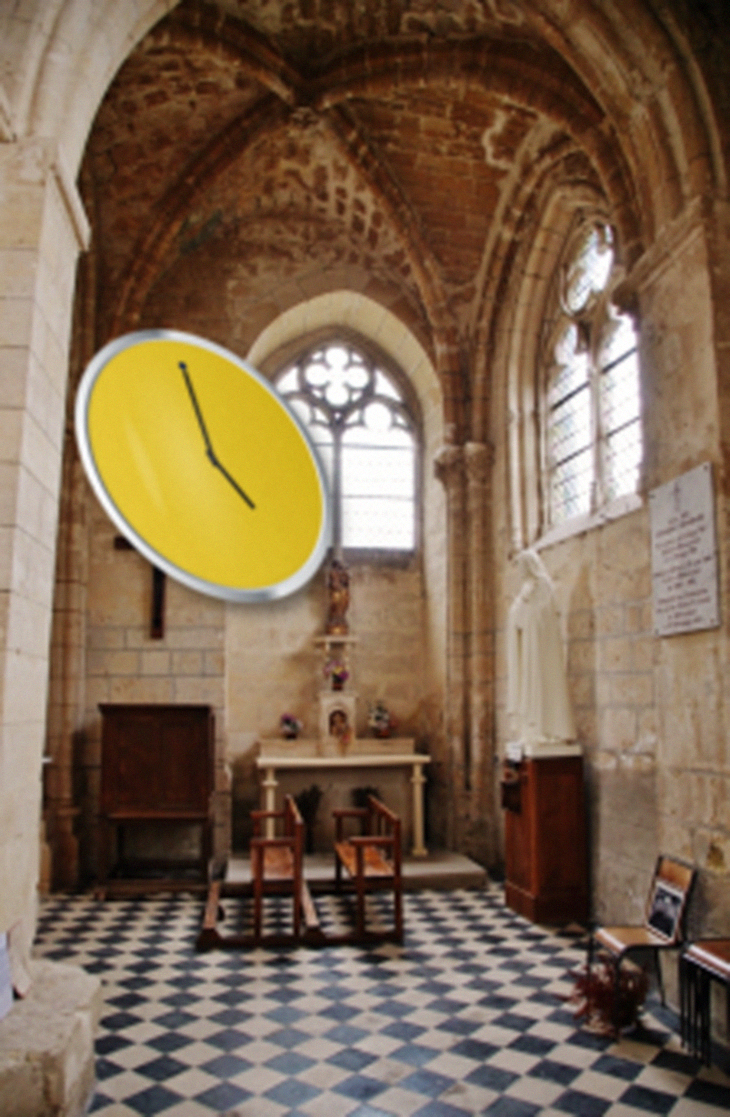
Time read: 5.00
